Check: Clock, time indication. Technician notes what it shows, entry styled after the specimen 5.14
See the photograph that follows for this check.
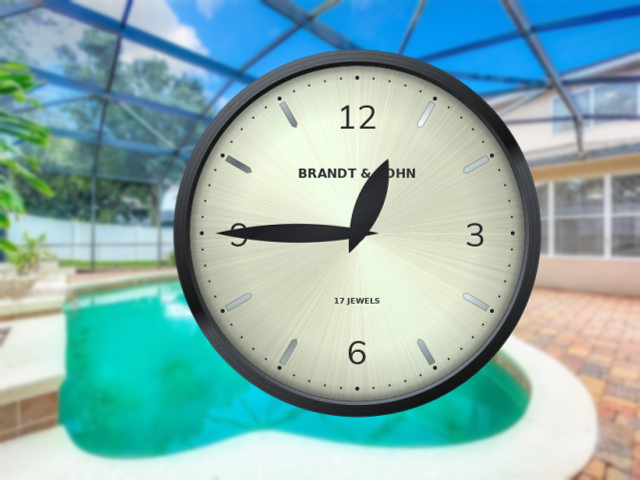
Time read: 12.45
